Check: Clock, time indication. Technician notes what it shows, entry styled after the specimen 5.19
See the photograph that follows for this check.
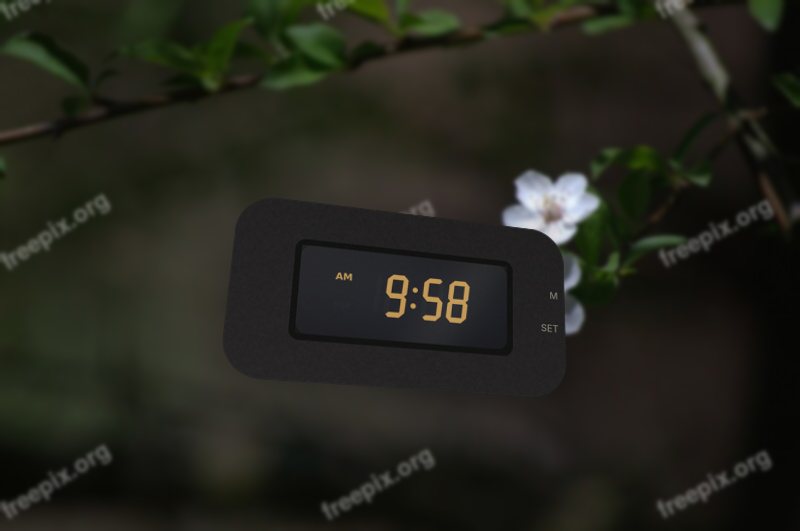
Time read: 9.58
